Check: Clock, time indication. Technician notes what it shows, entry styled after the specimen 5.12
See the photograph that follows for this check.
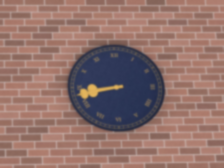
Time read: 8.43
